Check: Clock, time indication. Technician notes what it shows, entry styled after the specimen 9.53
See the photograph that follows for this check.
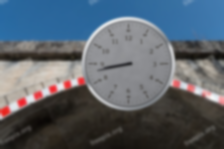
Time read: 8.43
